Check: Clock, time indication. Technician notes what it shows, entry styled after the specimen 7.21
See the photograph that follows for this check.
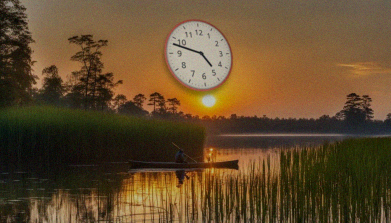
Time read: 4.48
